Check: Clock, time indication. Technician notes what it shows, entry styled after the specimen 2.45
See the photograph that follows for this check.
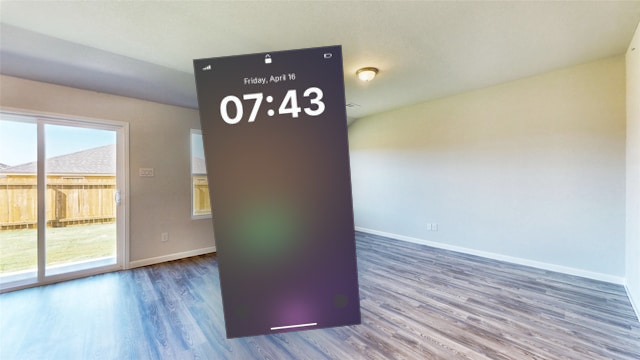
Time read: 7.43
